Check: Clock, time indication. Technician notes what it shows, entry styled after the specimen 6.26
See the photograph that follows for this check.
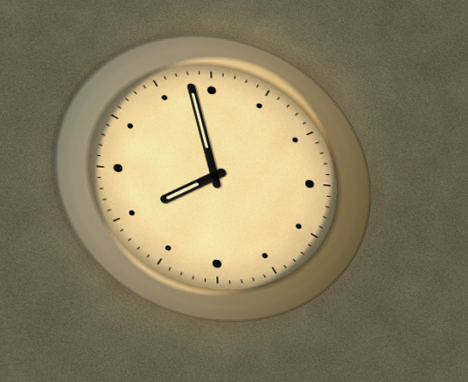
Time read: 7.58
